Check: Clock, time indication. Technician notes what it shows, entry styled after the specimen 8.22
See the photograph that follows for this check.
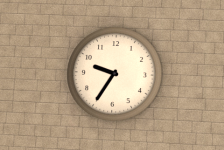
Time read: 9.35
